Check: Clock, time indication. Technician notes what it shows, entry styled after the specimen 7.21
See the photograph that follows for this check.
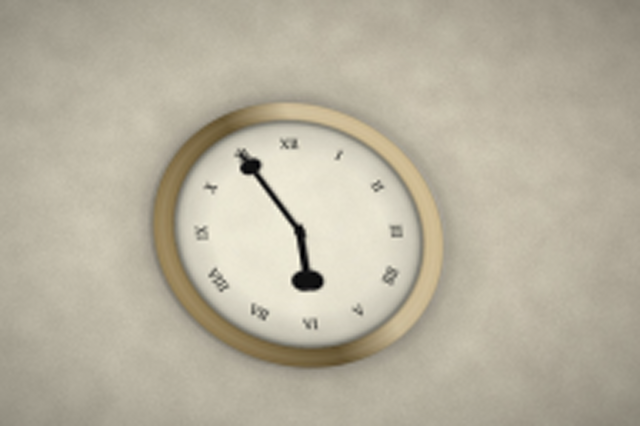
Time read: 5.55
